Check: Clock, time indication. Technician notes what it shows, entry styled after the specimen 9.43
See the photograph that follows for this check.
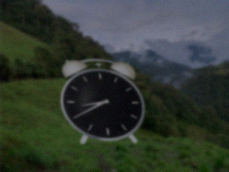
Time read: 8.40
